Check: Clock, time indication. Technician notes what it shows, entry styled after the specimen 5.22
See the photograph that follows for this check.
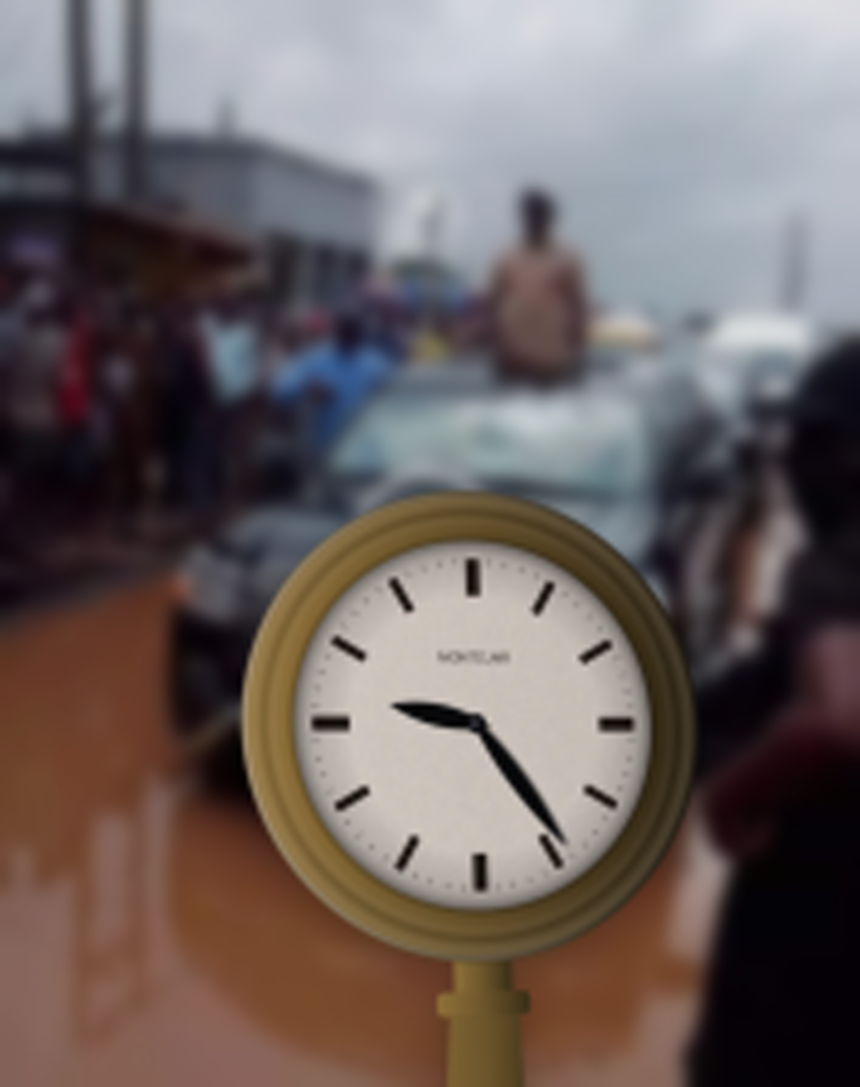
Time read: 9.24
